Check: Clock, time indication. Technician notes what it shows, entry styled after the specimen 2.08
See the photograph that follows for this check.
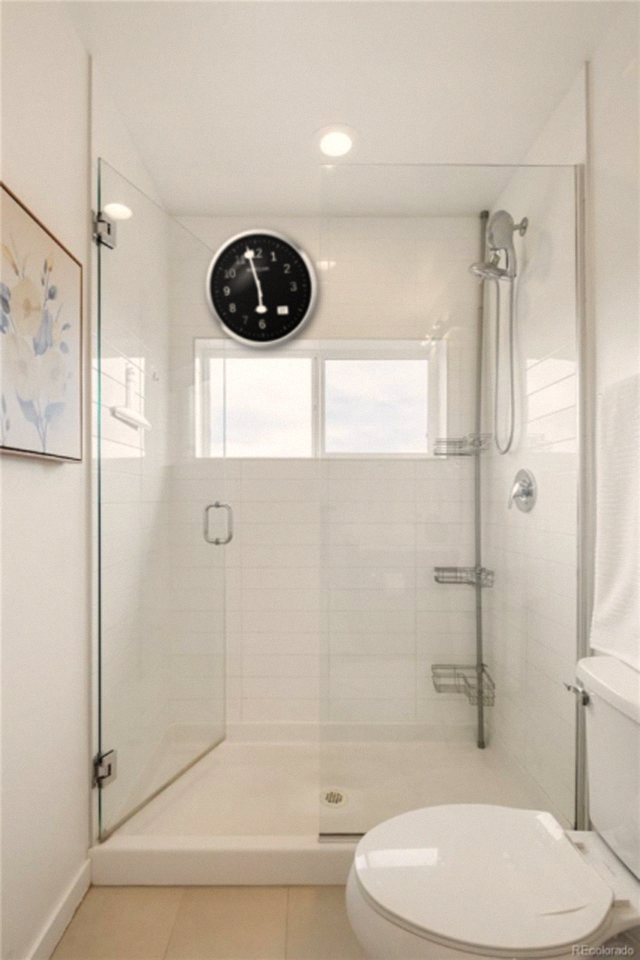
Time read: 5.58
